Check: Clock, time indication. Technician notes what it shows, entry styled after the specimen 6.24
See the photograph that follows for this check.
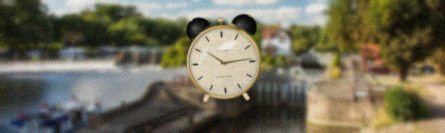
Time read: 10.14
